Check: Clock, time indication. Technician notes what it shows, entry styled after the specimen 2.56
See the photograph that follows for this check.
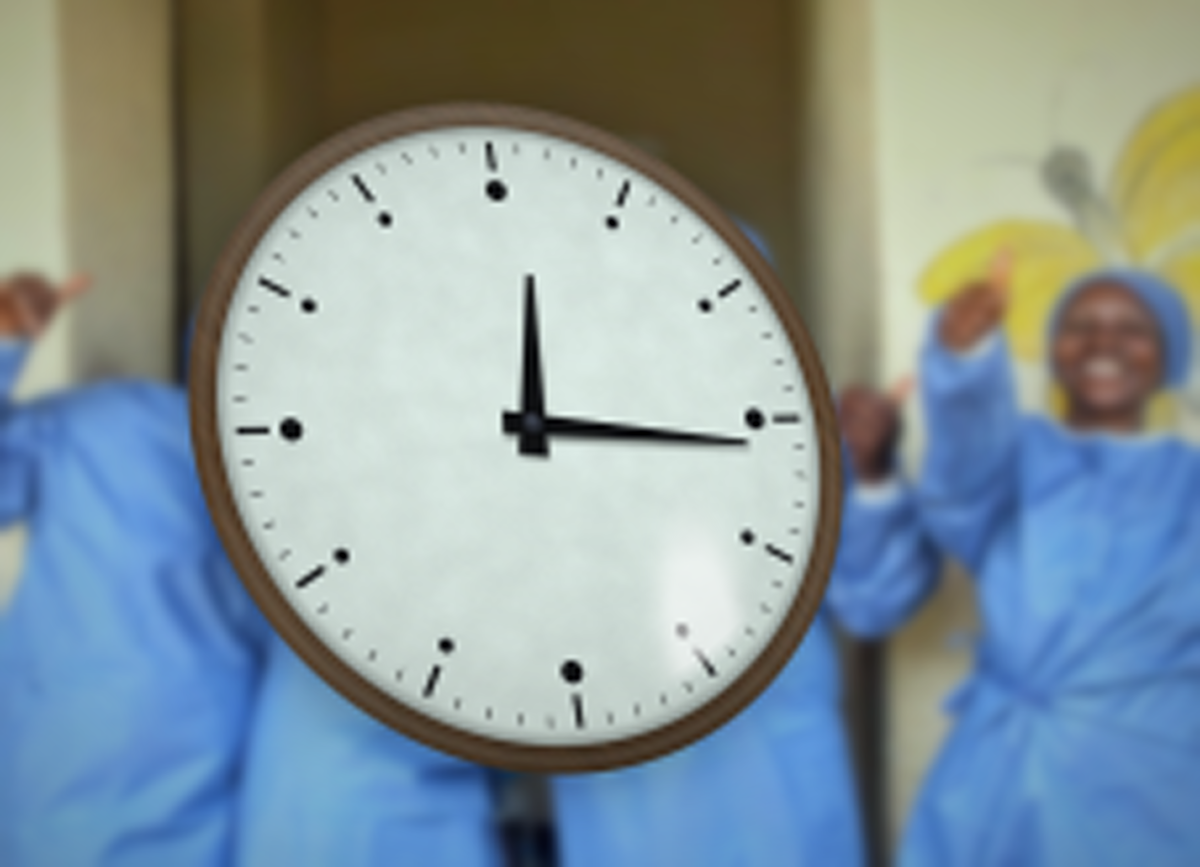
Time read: 12.16
